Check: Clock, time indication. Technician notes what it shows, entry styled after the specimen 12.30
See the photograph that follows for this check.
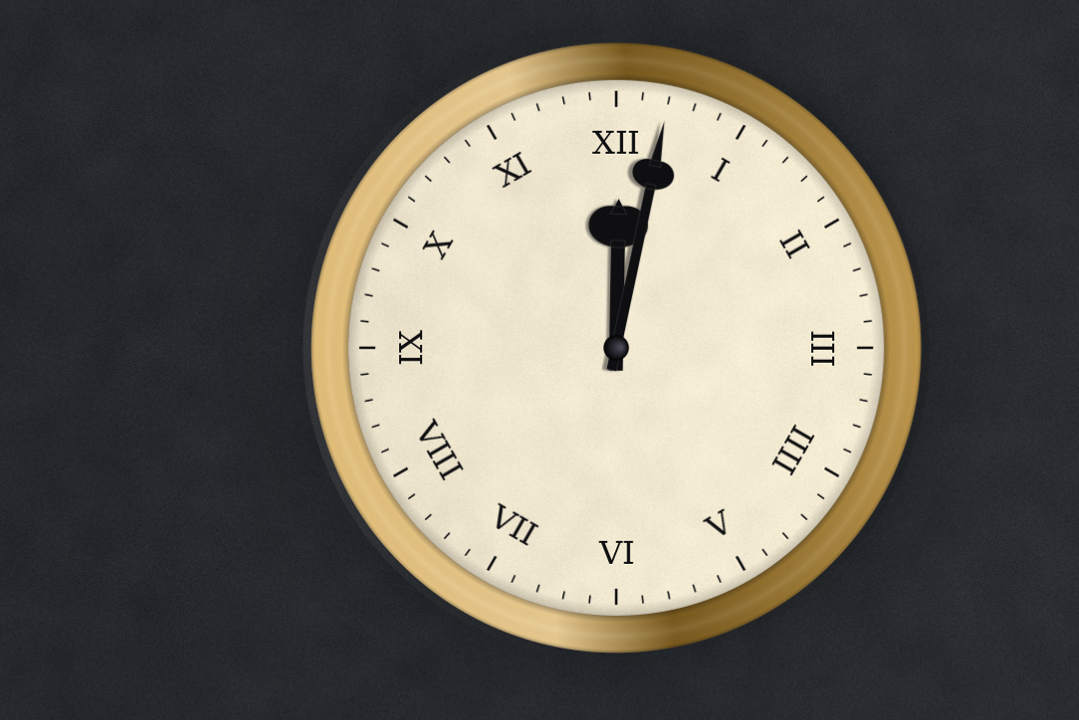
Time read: 12.02
